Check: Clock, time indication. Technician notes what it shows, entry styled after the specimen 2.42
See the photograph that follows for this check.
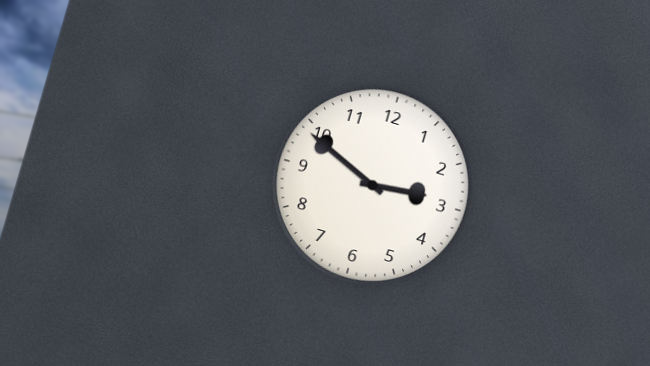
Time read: 2.49
